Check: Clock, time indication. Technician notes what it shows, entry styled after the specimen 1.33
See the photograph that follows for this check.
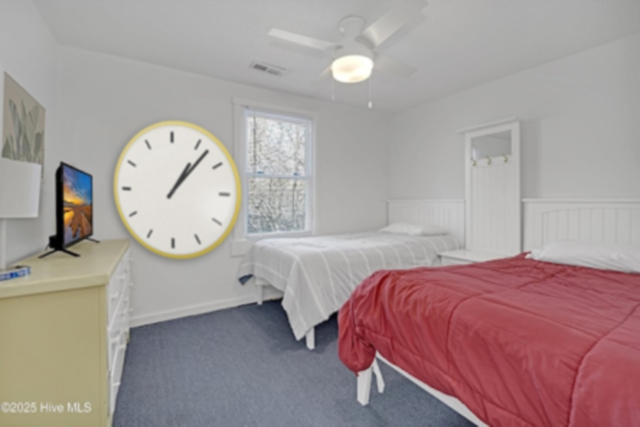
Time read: 1.07
